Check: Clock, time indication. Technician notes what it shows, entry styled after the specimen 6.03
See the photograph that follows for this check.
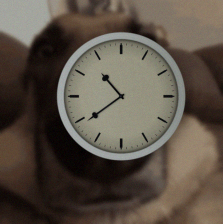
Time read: 10.39
